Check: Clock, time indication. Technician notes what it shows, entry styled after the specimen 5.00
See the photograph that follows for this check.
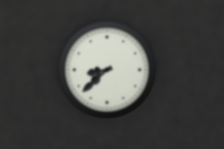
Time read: 8.38
